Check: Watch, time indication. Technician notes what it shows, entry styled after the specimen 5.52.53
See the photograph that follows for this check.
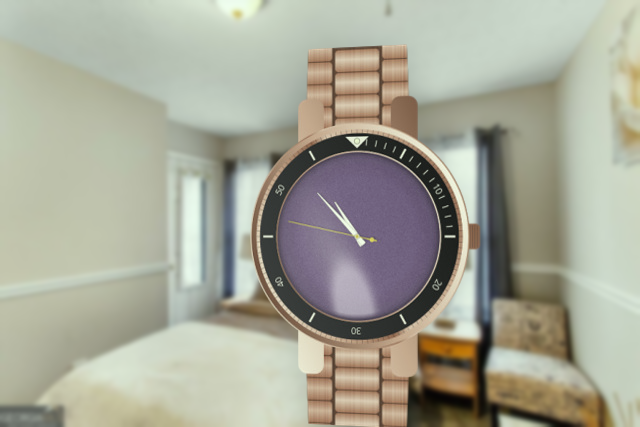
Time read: 10.52.47
